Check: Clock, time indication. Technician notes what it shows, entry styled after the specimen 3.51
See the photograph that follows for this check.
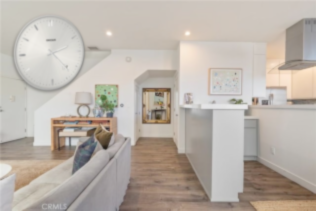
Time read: 2.23
